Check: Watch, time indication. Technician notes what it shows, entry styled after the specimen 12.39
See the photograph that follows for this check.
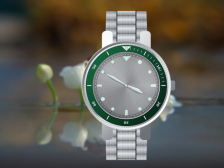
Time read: 3.50
